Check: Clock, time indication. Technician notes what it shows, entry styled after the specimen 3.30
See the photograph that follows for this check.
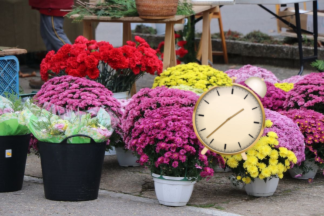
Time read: 1.37
